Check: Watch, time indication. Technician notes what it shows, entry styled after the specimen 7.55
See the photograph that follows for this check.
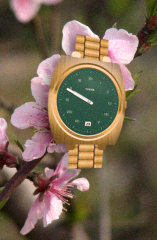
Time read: 9.49
